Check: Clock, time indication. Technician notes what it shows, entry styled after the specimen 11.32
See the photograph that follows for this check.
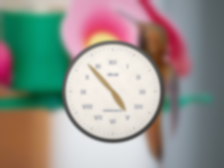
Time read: 4.53
